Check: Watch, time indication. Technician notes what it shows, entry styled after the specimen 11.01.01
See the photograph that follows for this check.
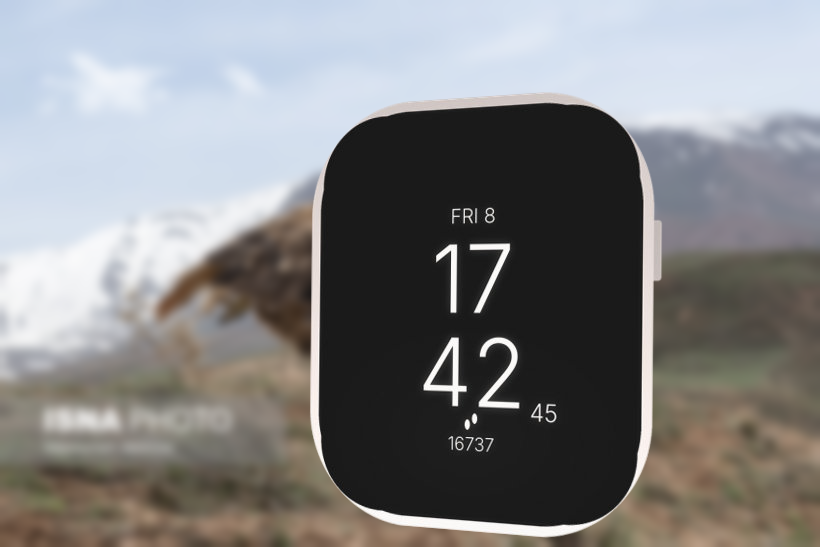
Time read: 17.42.45
